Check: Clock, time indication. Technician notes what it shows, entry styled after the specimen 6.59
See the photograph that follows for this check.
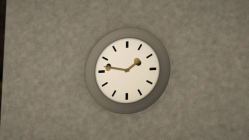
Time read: 1.47
